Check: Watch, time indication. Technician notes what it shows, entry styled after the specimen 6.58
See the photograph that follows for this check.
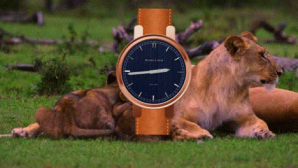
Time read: 2.44
